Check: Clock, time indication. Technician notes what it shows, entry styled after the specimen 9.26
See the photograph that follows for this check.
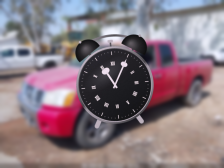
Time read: 11.05
